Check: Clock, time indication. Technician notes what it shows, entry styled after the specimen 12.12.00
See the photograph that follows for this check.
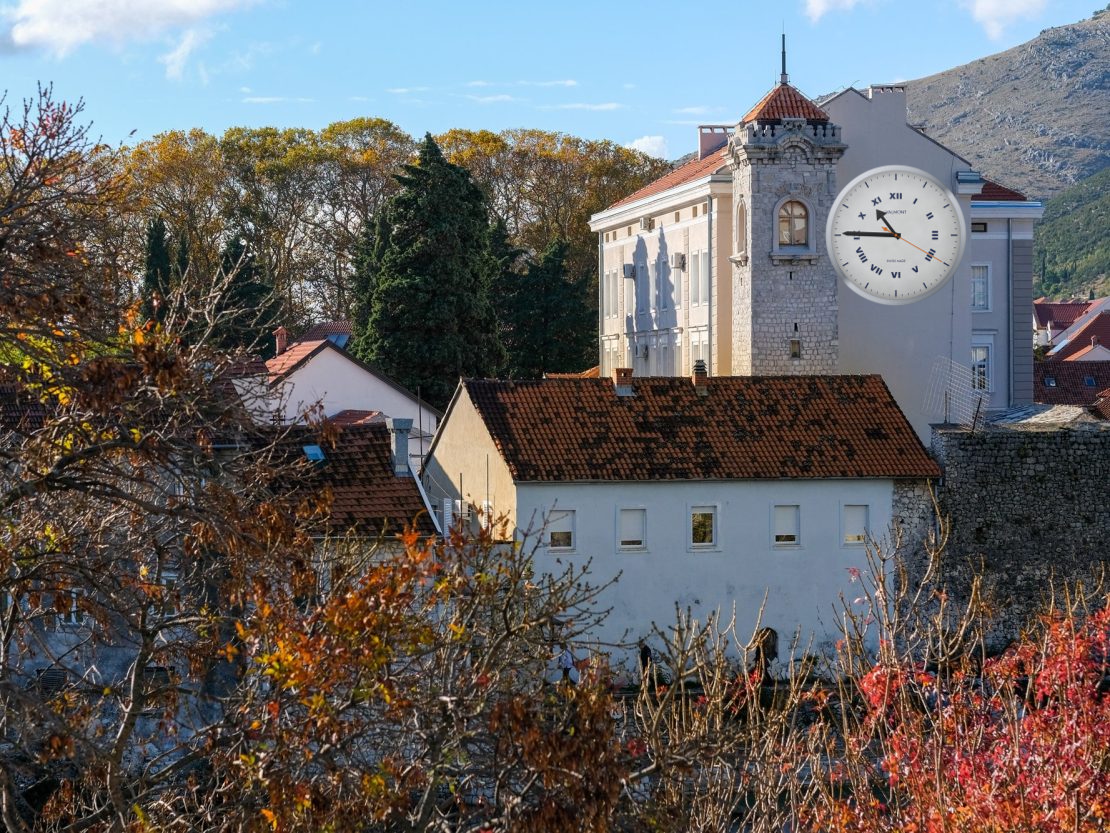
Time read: 10.45.20
